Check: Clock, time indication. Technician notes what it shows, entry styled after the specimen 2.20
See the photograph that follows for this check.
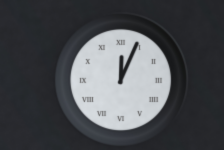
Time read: 12.04
